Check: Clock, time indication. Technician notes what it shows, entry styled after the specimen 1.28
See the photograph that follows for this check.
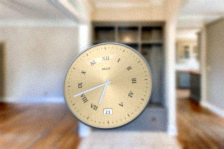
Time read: 6.42
